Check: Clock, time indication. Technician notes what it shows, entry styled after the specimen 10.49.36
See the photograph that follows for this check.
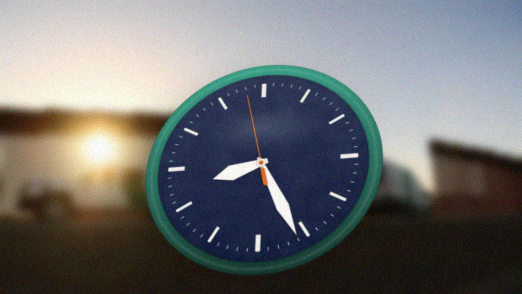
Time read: 8.25.58
